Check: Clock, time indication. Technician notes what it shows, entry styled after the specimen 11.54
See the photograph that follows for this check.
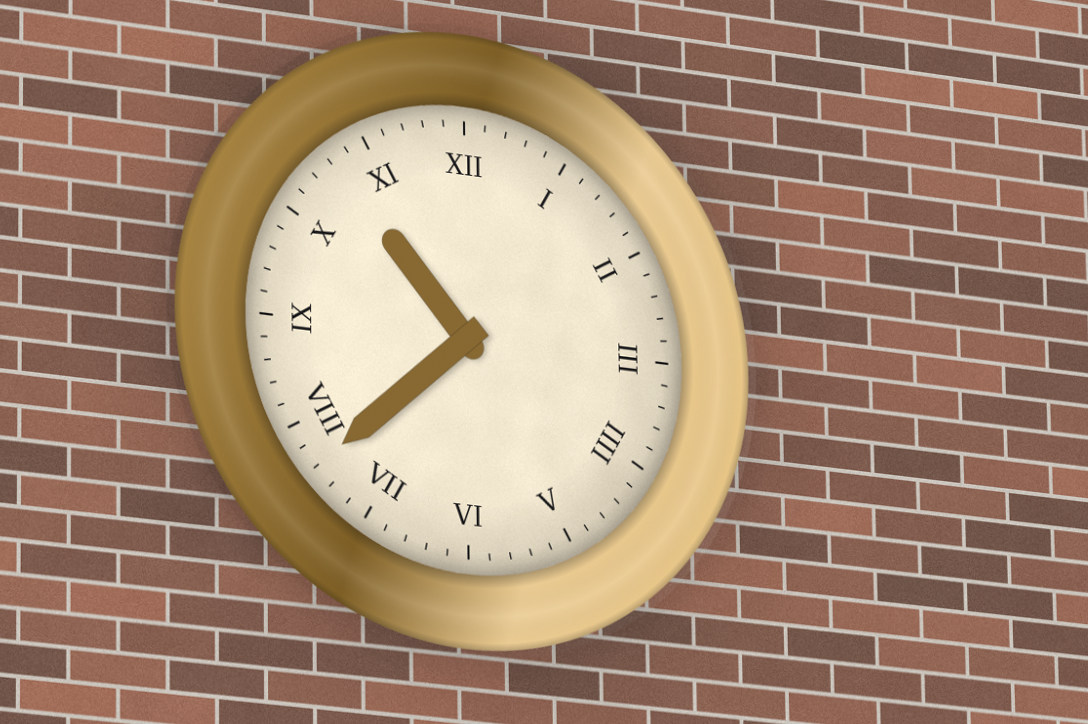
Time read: 10.38
